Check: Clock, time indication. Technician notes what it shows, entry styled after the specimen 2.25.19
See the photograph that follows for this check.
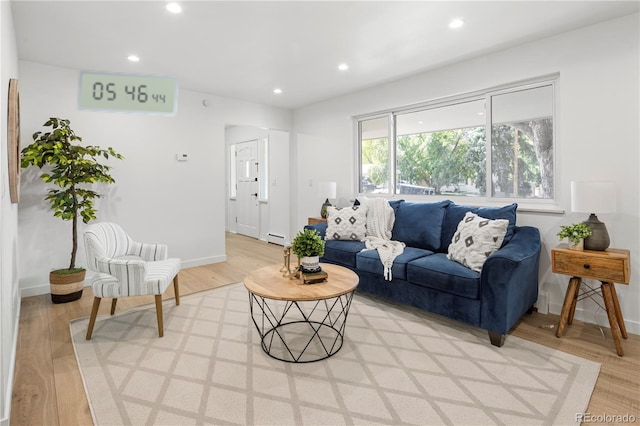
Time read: 5.46.44
